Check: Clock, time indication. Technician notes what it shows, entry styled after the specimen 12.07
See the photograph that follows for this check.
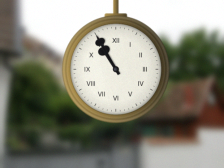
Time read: 10.55
